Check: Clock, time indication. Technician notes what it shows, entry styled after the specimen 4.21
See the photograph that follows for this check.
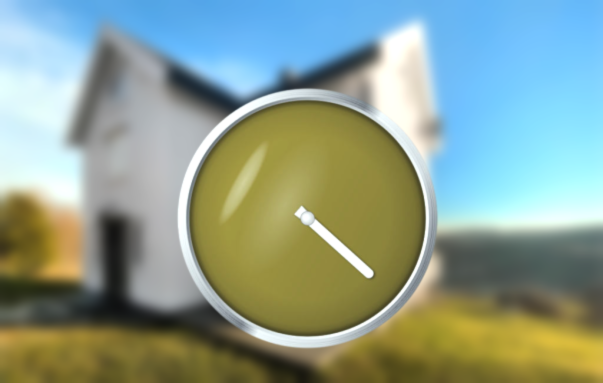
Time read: 4.22
